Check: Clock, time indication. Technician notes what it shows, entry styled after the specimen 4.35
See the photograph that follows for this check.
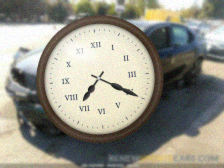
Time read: 7.20
